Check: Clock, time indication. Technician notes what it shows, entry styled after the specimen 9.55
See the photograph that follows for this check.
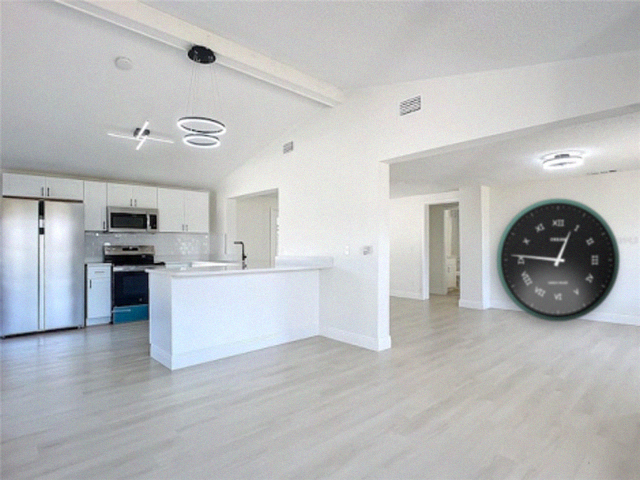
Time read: 12.46
